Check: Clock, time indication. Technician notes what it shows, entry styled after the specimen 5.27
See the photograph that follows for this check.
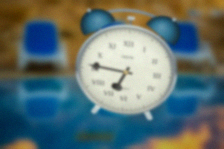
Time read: 6.46
